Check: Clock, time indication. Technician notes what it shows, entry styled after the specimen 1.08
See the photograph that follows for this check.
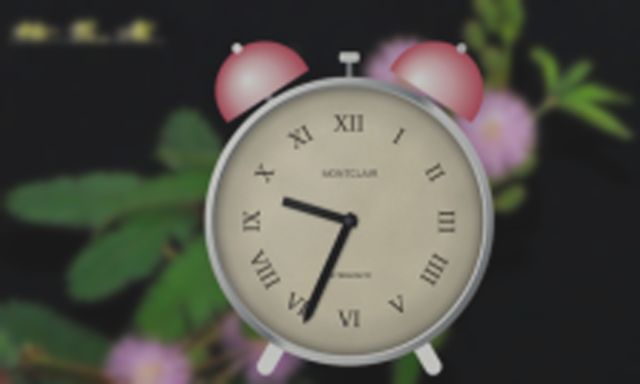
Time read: 9.34
